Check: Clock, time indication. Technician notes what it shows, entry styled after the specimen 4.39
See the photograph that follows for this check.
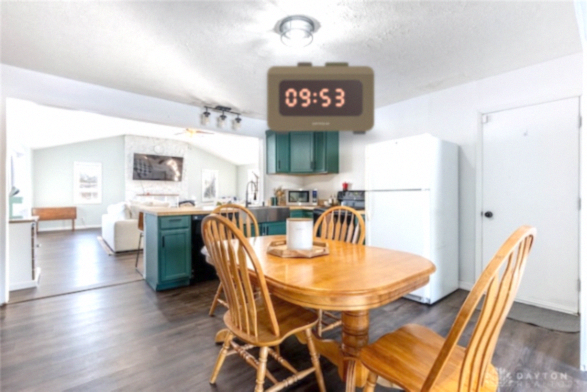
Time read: 9.53
